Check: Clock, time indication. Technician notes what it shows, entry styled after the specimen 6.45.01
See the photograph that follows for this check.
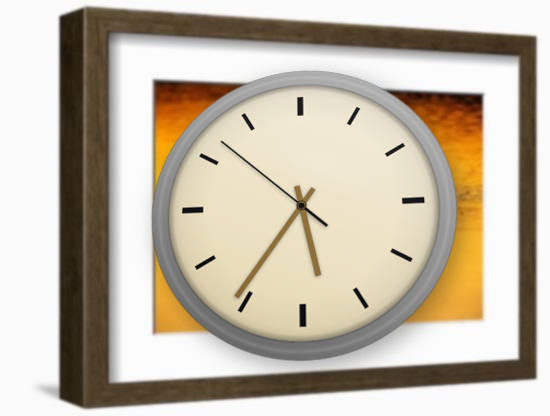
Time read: 5.35.52
